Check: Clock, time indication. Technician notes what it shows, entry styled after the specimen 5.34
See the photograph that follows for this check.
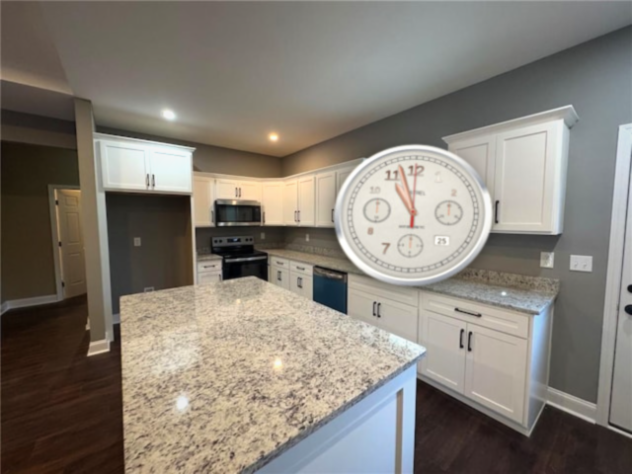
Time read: 10.57
